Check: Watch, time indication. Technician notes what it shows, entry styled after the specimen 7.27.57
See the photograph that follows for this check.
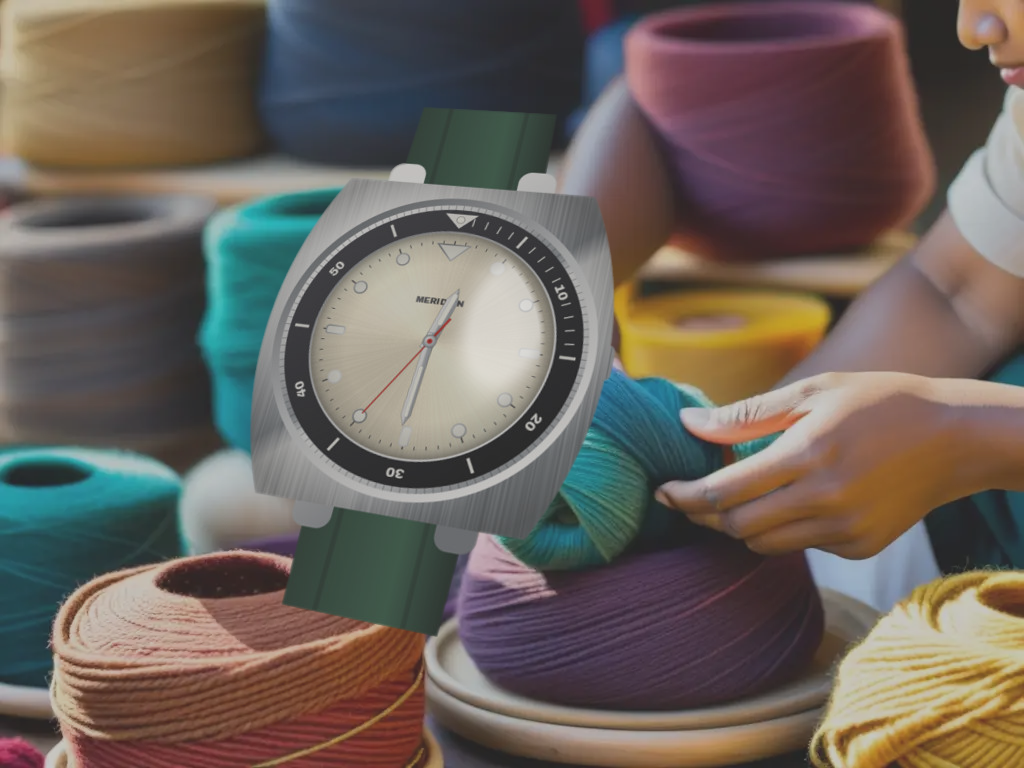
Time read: 12.30.35
